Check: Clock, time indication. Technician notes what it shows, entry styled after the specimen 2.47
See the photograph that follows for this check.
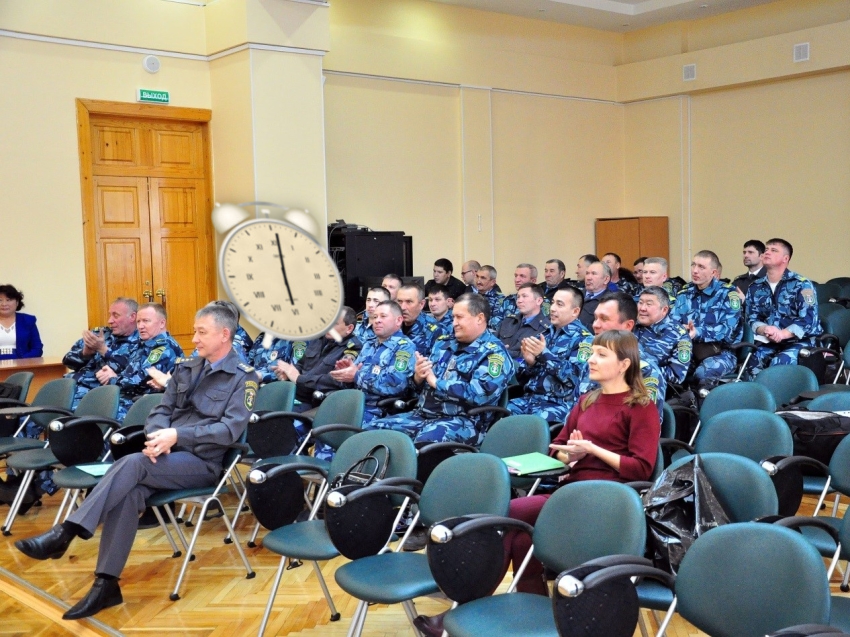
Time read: 6.01
